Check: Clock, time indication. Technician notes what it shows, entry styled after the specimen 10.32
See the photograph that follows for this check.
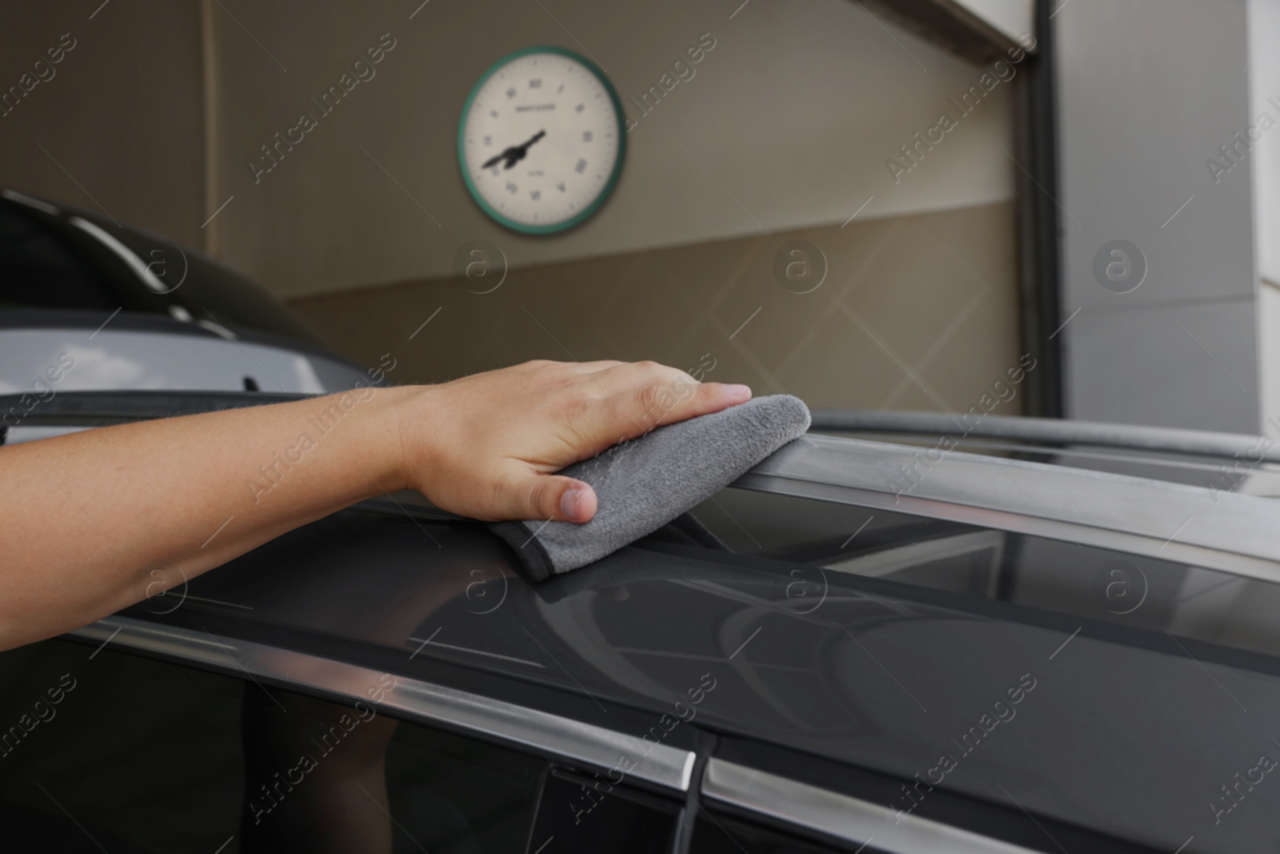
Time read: 7.41
